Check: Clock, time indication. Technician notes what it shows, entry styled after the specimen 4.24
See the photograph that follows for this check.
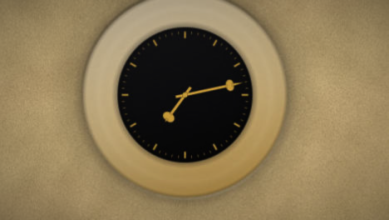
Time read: 7.13
